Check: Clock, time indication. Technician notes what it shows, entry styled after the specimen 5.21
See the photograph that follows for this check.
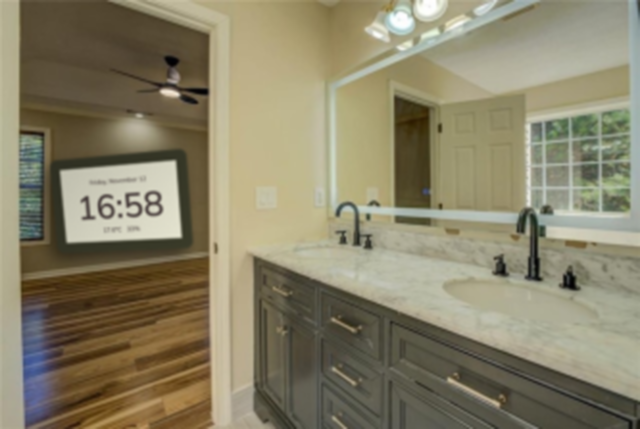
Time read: 16.58
